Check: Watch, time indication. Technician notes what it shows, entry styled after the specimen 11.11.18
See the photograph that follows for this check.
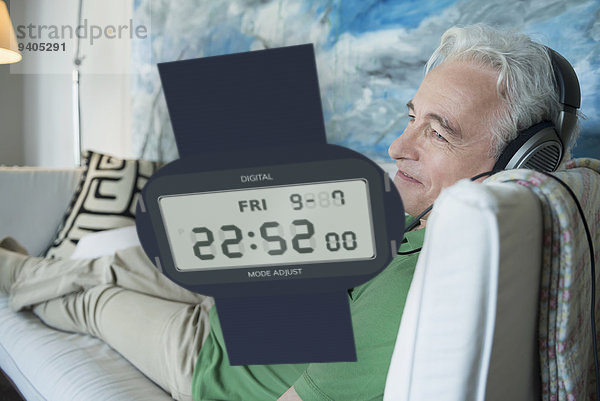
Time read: 22.52.00
